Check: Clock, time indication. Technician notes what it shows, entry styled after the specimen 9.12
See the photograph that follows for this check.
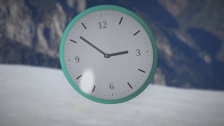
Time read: 2.52
